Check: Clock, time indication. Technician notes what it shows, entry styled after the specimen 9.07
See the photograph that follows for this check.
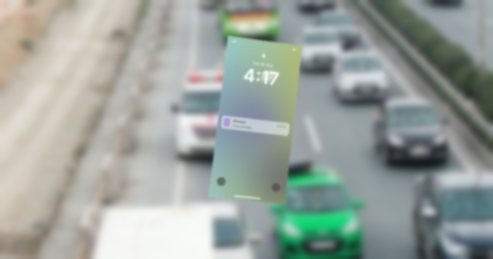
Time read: 4.17
